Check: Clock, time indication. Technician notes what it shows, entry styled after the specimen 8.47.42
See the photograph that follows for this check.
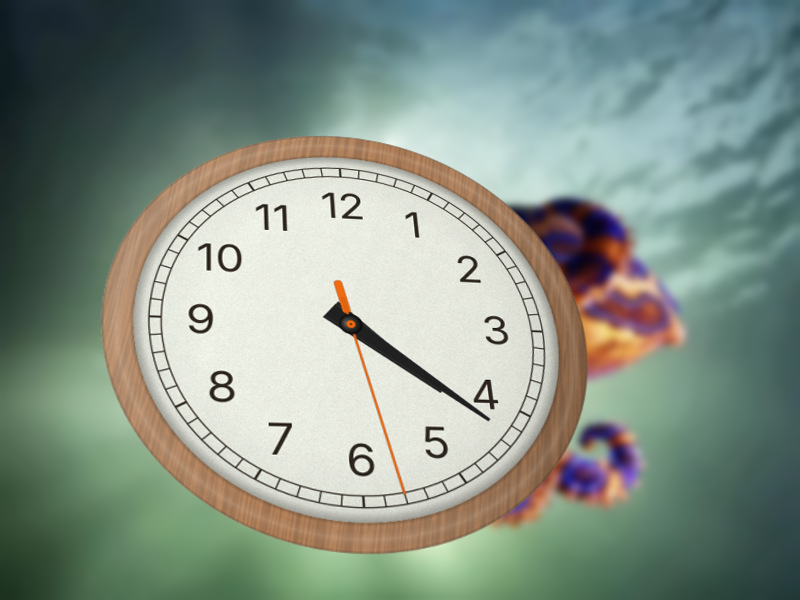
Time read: 4.21.28
